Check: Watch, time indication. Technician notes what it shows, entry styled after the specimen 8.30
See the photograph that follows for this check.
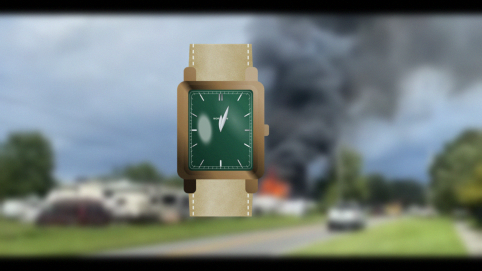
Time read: 12.03
